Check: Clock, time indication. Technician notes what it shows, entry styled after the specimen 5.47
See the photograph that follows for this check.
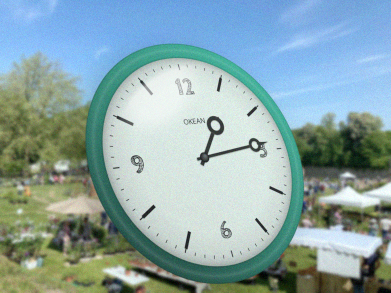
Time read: 1.14
